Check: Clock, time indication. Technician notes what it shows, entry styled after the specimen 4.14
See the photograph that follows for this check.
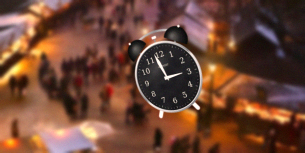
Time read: 2.58
